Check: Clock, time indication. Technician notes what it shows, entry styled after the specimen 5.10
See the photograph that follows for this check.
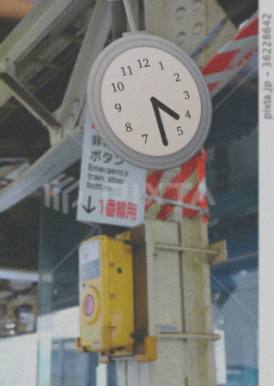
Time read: 4.30
